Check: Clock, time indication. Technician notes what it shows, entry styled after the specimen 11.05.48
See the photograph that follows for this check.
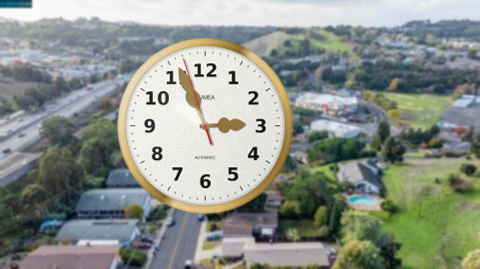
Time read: 2.55.57
